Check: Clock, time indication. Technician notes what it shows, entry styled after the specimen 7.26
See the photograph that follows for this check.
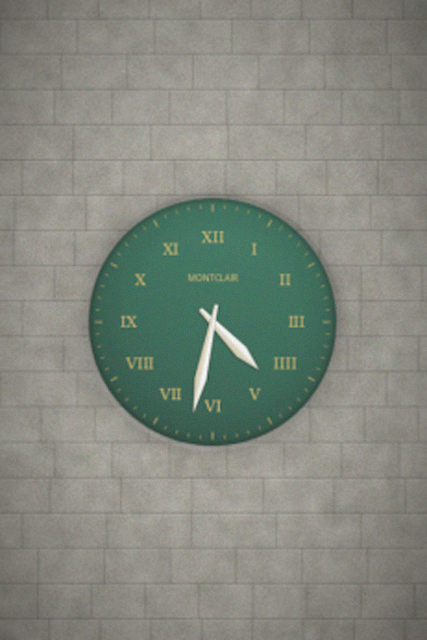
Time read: 4.32
